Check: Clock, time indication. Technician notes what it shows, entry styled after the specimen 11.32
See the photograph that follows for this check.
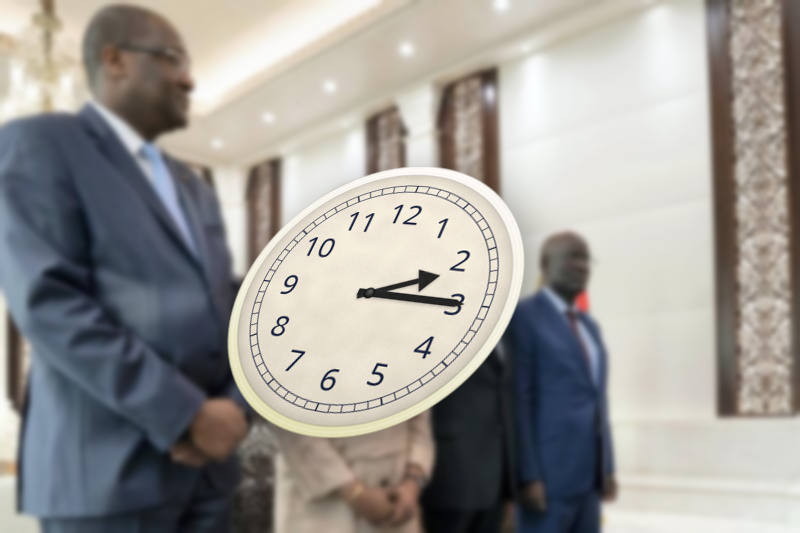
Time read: 2.15
